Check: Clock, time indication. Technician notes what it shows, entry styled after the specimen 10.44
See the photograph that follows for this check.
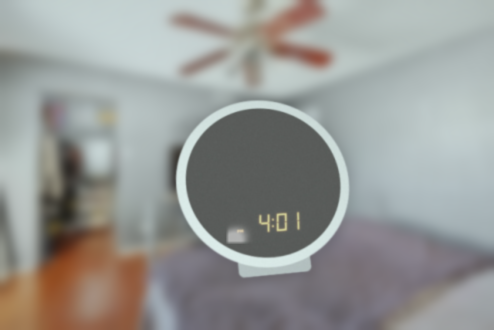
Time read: 4.01
